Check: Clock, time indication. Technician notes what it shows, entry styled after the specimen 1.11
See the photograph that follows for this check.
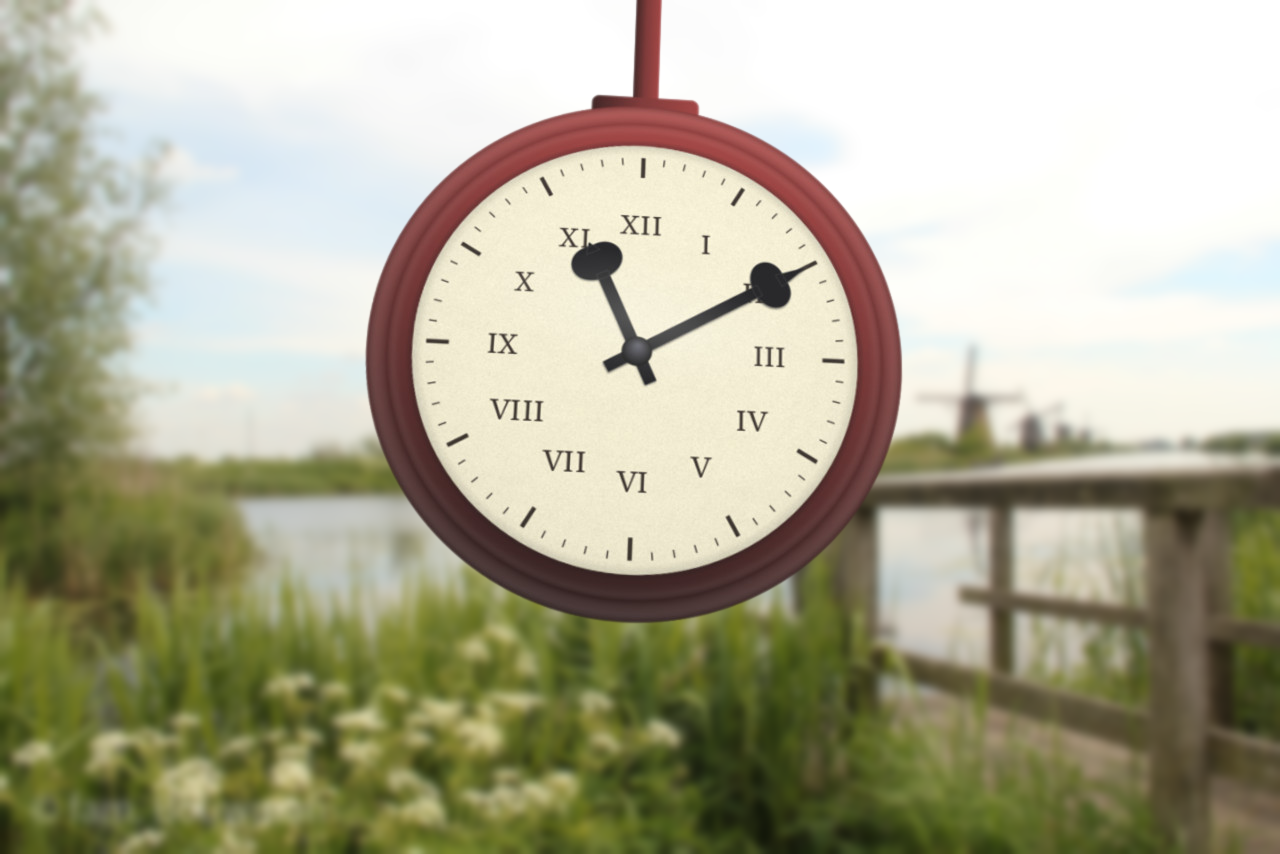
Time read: 11.10
